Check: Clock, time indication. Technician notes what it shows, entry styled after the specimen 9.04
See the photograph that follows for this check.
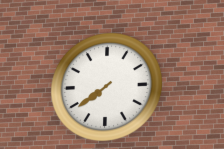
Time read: 7.39
